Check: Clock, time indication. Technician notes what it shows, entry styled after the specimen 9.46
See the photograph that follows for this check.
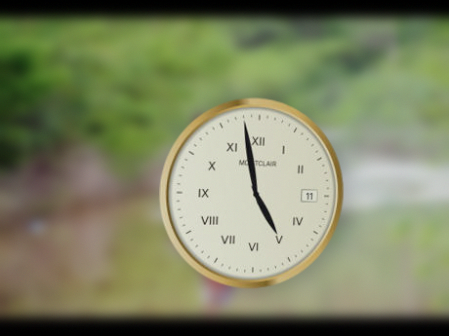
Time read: 4.58
